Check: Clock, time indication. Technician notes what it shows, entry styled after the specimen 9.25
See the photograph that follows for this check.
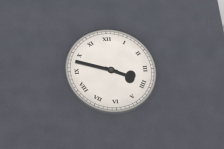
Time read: 3.48
